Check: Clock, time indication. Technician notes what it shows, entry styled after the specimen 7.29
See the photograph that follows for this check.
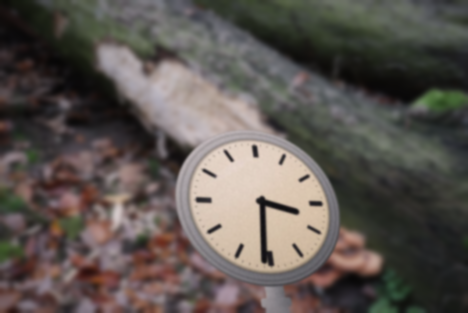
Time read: 3.31
